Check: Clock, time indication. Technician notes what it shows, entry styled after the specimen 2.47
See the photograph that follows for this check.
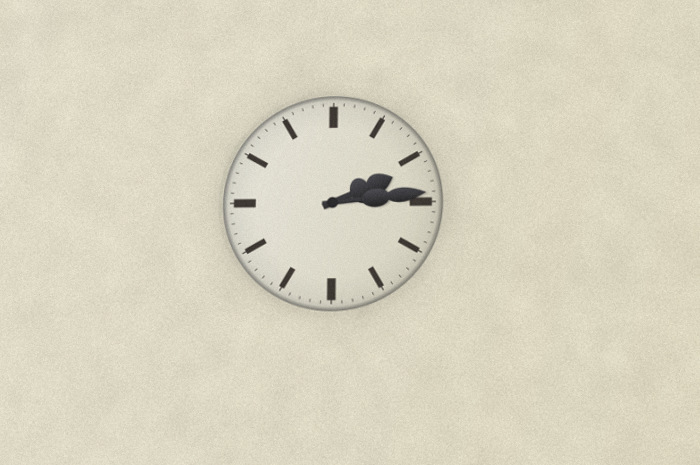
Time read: 2.14
